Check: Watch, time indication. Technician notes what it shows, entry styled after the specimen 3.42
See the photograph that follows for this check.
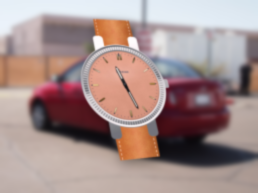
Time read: 11.27
